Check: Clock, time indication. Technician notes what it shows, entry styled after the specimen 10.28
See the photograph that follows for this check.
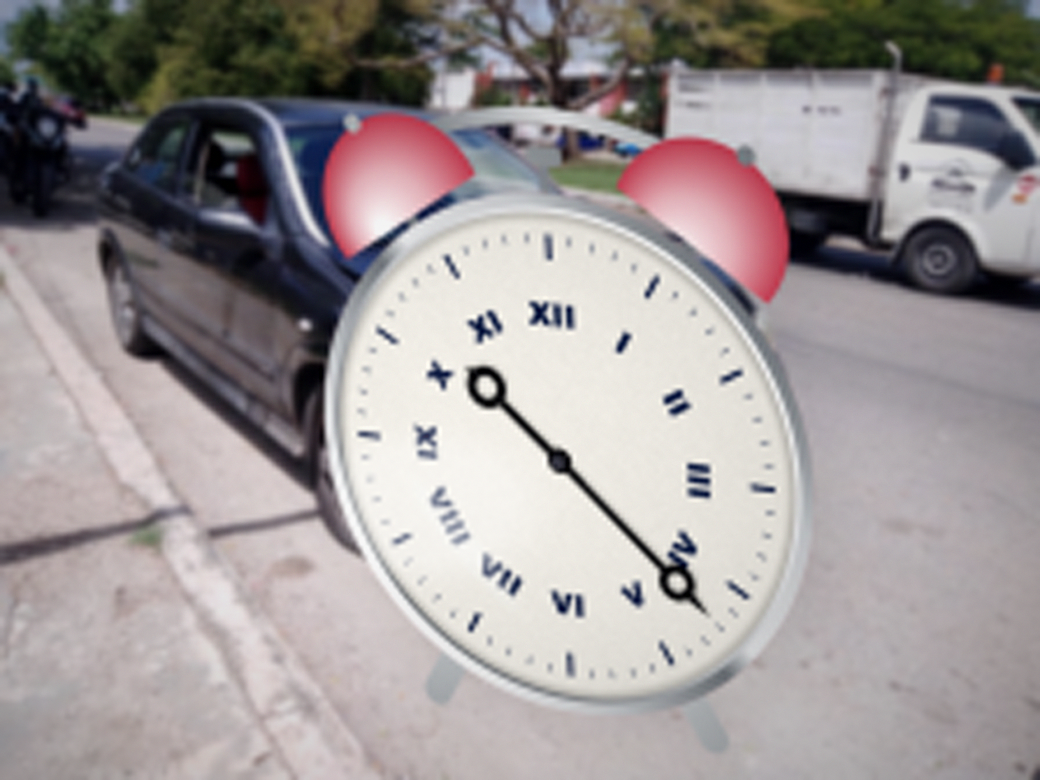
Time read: 10.22
